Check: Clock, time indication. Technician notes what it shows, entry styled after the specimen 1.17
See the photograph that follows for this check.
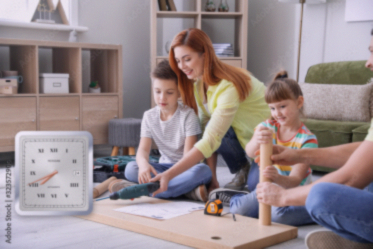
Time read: 7.41
